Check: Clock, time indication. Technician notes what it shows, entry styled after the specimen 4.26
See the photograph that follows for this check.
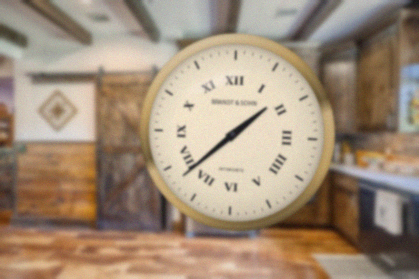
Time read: 1.38
